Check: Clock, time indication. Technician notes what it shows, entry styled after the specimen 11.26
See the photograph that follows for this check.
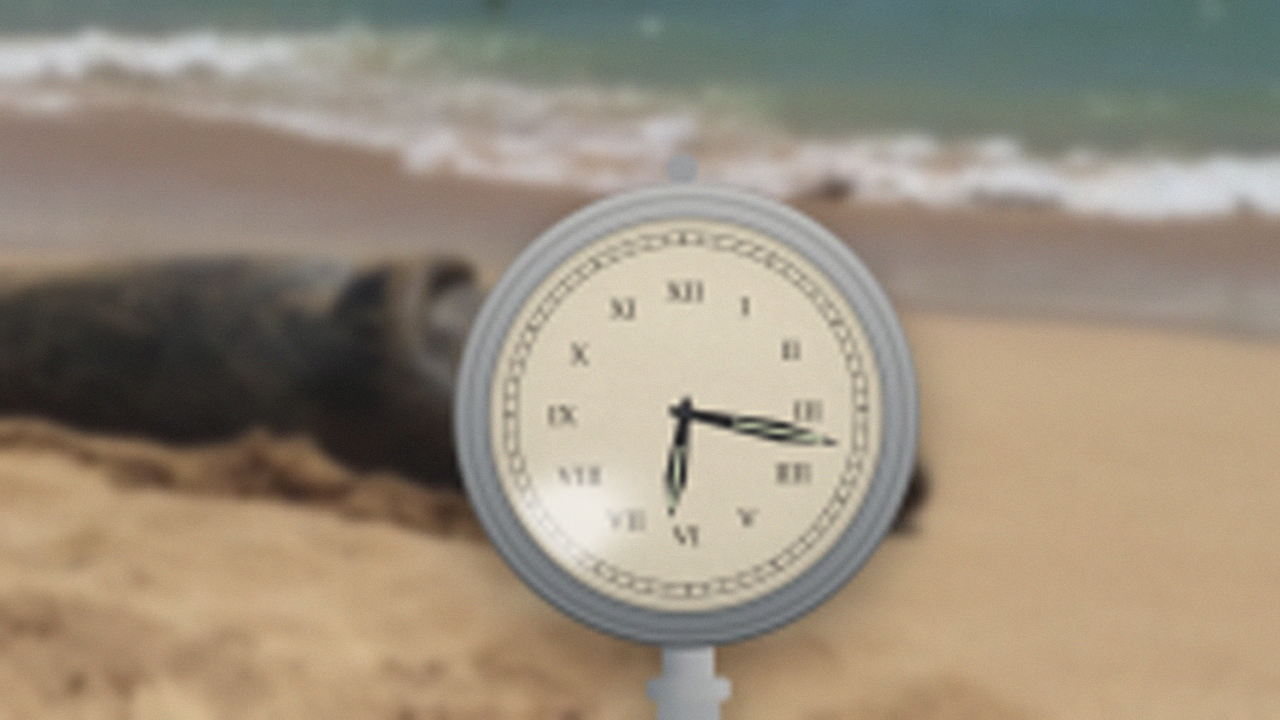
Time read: 6.17
